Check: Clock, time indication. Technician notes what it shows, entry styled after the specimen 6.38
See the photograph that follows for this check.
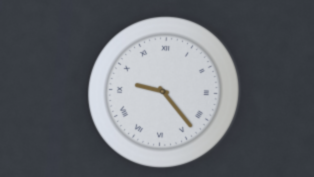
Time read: 9.23
